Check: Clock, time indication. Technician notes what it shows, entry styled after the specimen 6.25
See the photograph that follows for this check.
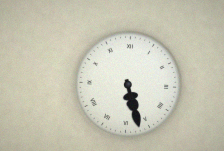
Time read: 5.27
